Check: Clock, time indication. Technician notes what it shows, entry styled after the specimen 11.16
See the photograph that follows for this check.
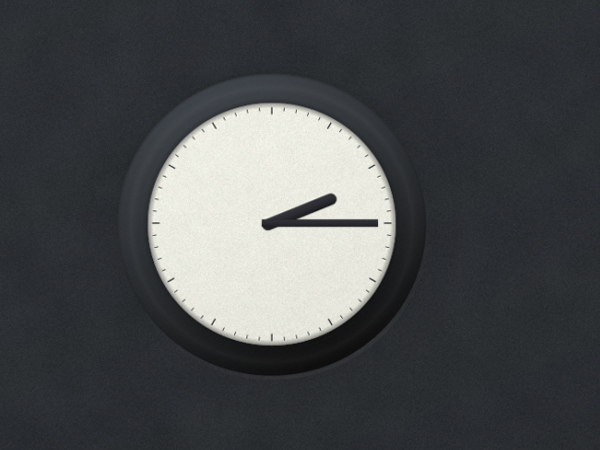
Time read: 2.15
